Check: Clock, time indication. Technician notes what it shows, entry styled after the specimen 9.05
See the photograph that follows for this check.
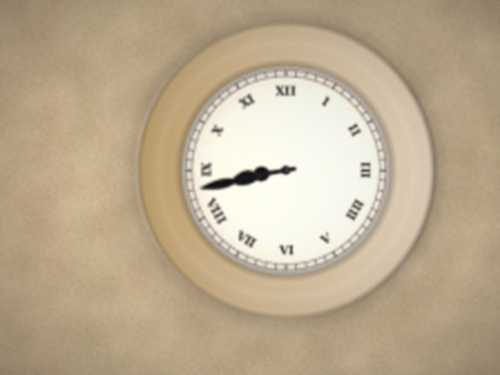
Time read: 8.43
